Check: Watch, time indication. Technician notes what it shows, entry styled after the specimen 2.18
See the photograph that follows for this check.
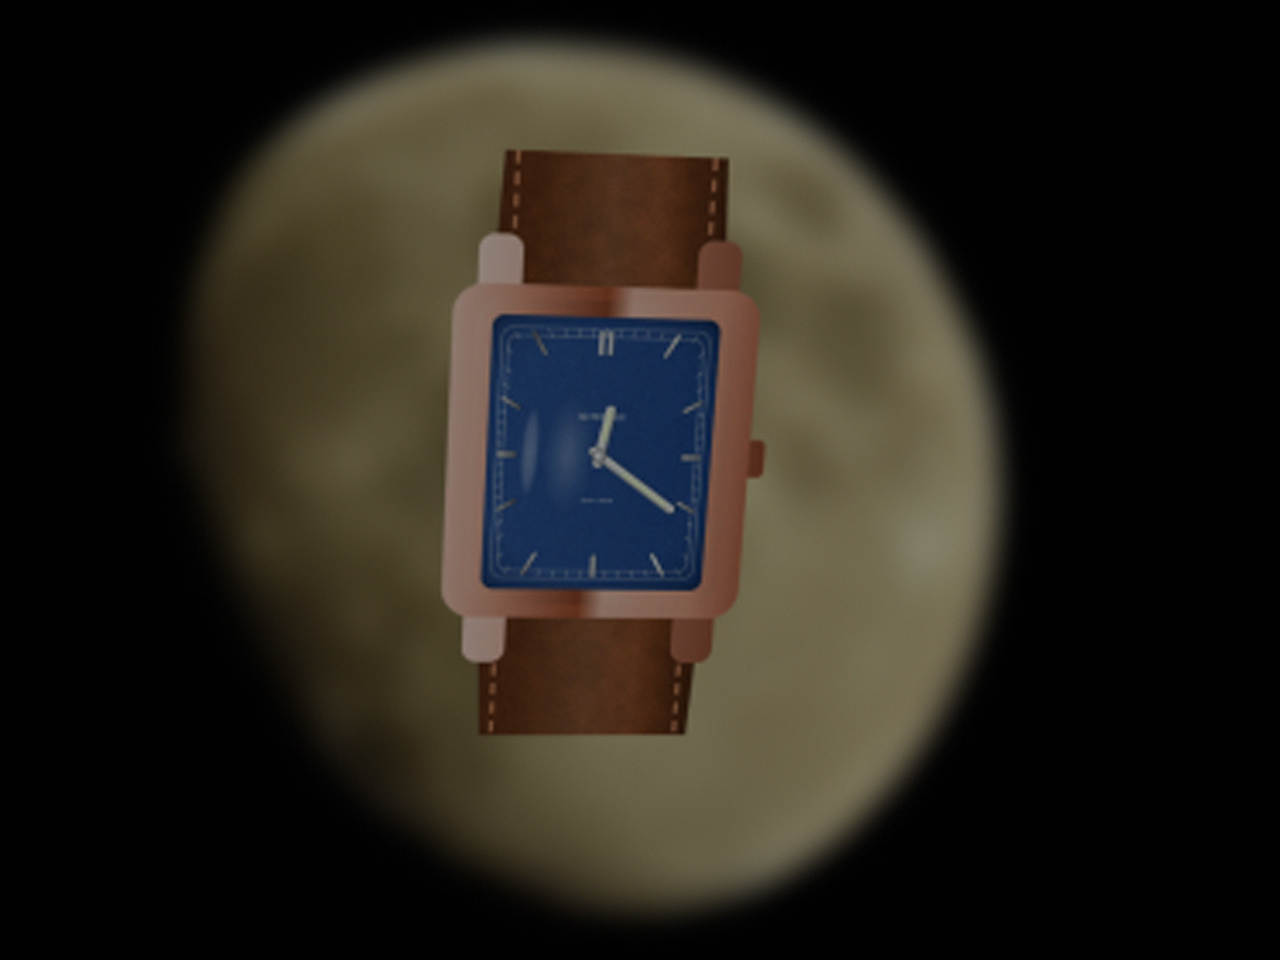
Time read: 12.21
